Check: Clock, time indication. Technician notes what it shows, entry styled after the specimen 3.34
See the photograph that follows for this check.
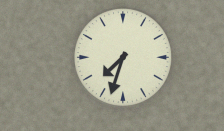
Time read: 7.33
